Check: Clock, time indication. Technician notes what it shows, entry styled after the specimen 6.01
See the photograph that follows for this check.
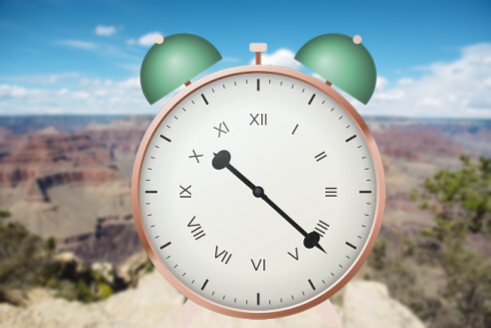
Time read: 10.22
